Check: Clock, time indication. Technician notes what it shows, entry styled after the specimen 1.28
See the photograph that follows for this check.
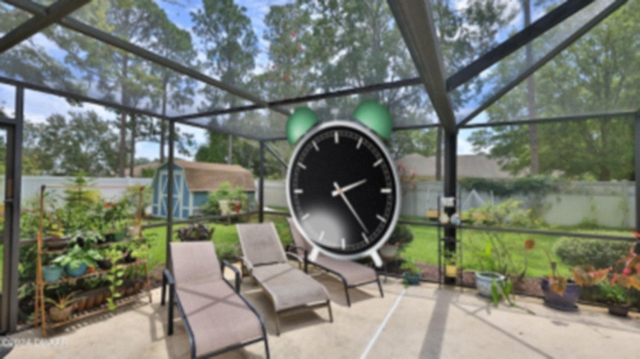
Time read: 2.24
